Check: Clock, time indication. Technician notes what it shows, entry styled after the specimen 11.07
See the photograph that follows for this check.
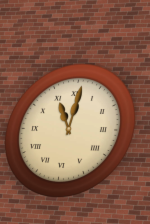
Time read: 11.01
